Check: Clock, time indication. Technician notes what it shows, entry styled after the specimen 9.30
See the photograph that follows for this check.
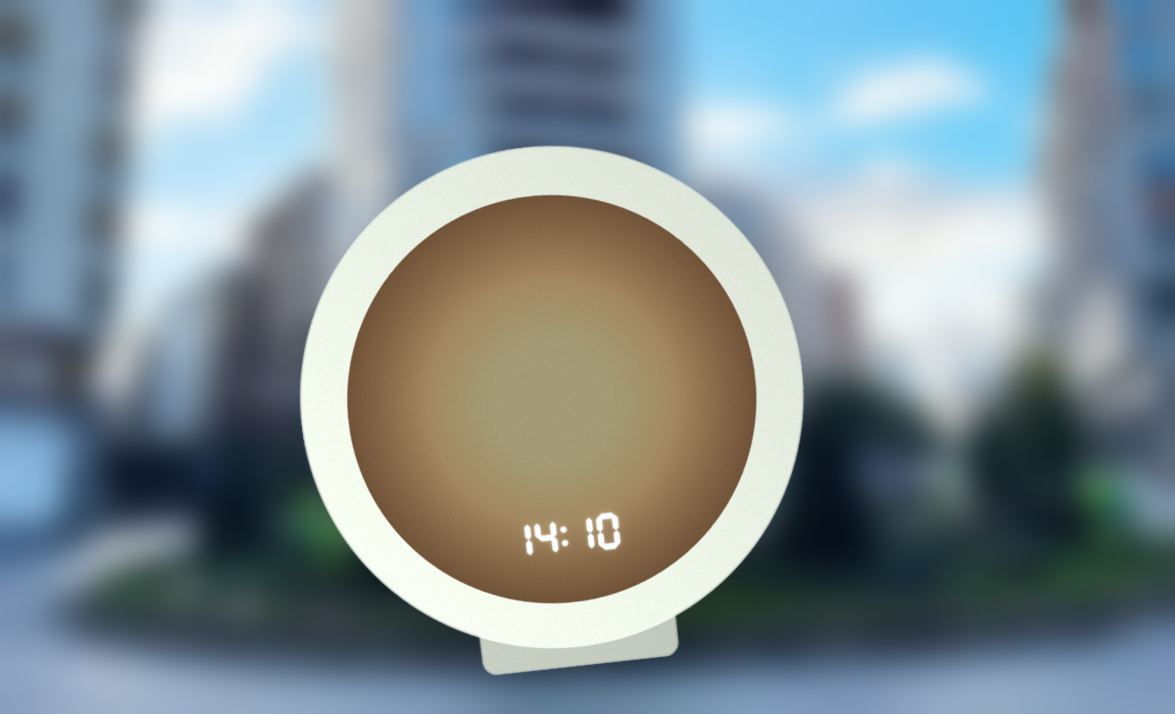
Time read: 14.10
